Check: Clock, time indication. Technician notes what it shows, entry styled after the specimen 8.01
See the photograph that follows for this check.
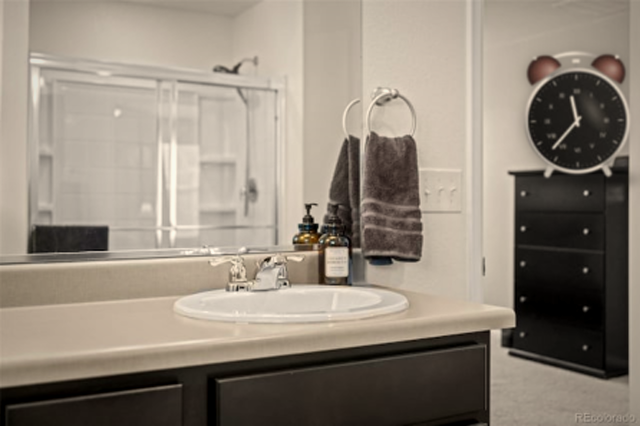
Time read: 11.37
